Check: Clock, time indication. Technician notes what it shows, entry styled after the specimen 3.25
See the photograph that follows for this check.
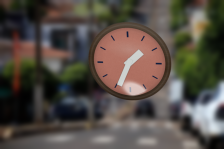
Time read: 1.34
